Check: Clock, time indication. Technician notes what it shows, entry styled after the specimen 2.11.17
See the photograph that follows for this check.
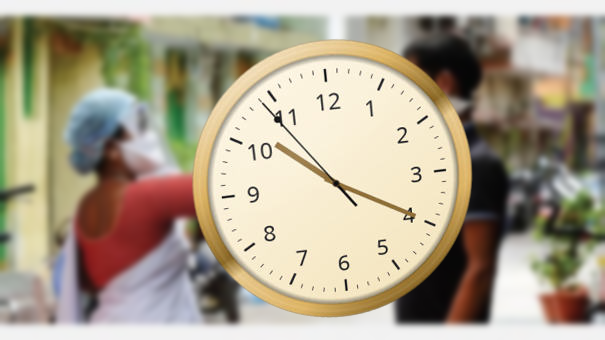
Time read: 10.19.54
